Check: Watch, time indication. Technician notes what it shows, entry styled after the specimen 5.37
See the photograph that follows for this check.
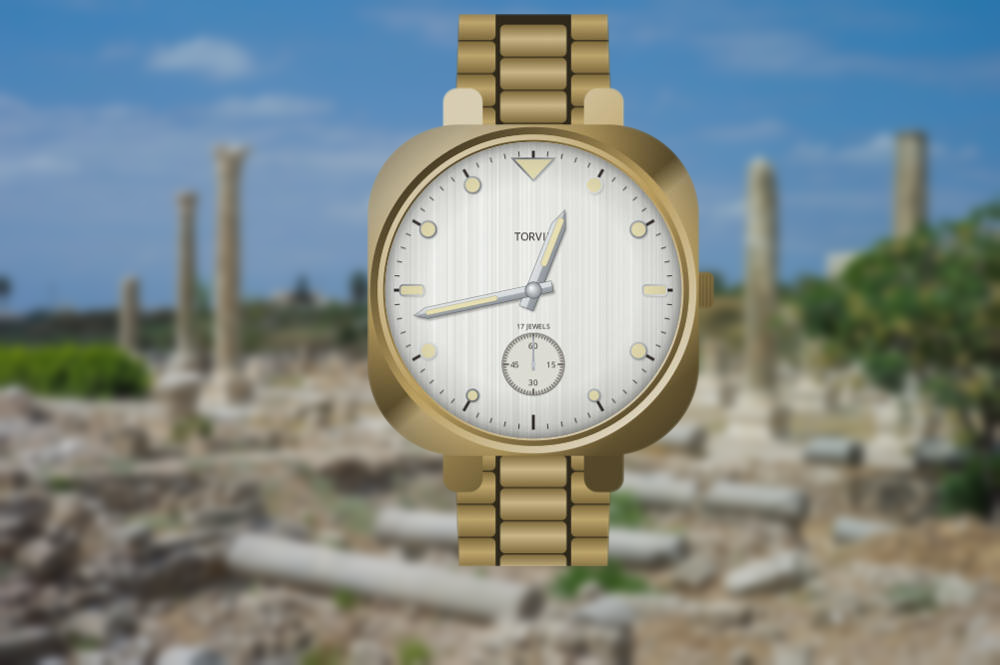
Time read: 12.43
